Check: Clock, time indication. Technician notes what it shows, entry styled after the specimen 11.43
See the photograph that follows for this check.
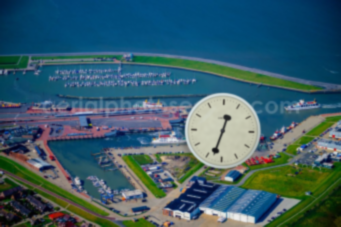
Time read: 12.33
